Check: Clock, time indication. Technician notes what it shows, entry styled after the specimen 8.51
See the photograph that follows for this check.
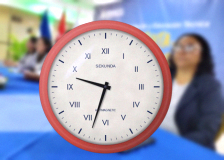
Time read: 9.33
